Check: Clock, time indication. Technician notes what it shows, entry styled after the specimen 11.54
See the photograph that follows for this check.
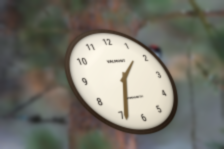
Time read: 1.34
